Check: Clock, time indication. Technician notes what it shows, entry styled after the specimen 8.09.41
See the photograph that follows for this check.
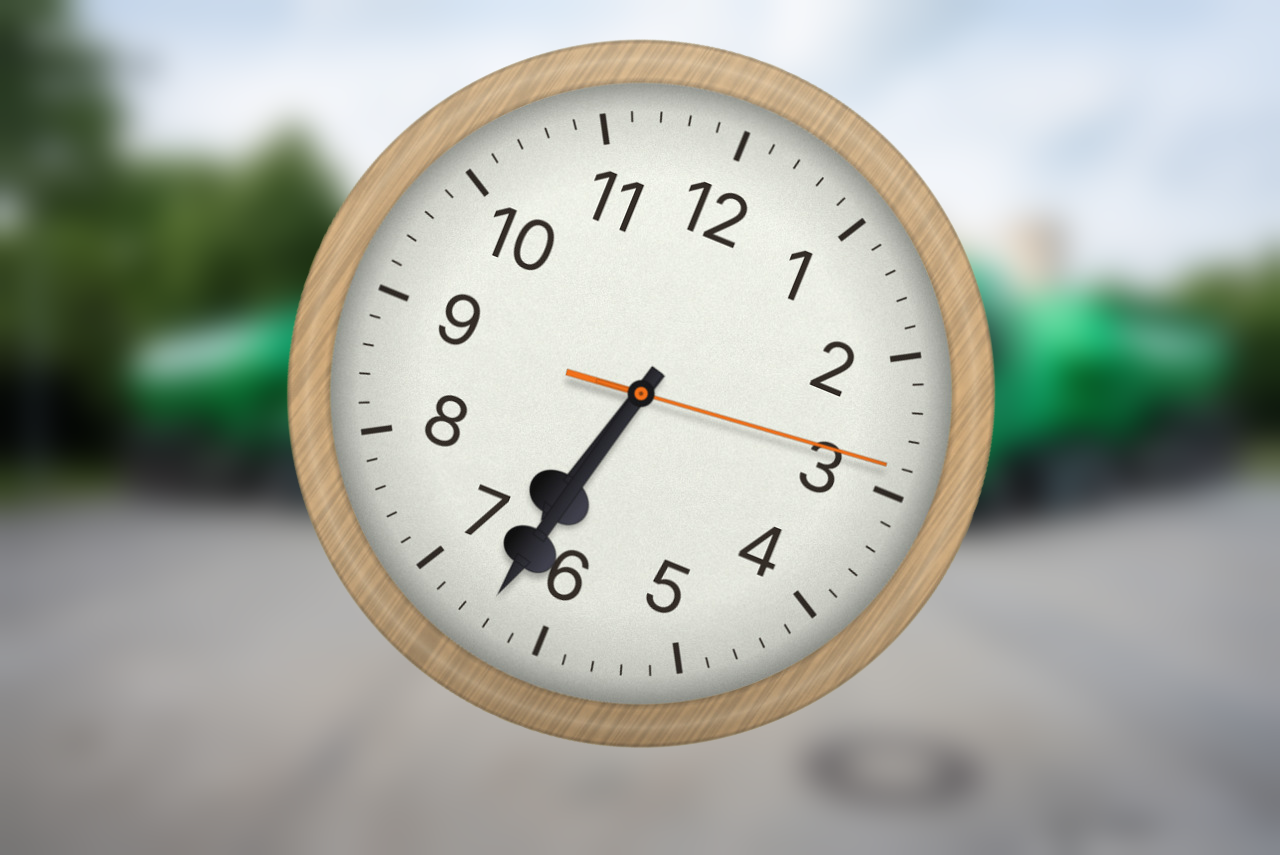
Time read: 6.32.14
